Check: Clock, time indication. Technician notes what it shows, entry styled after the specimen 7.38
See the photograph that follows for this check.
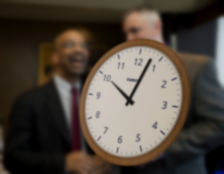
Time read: 10.03
